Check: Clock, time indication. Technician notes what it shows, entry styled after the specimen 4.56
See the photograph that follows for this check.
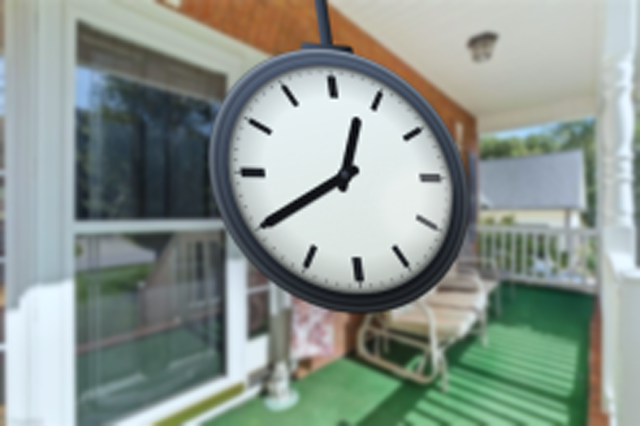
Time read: 12.40
